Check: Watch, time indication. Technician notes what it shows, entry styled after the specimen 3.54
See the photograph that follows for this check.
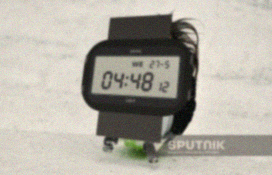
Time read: 4.48
